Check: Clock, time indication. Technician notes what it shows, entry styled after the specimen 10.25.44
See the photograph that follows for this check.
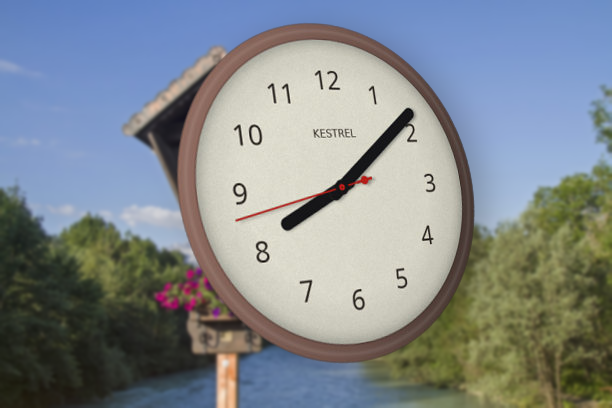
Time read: 8.08.43
